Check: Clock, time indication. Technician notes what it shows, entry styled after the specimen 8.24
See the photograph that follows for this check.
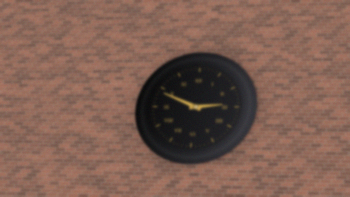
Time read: 2.49
